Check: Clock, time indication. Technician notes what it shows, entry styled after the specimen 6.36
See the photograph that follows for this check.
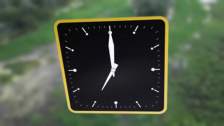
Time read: 7.00
